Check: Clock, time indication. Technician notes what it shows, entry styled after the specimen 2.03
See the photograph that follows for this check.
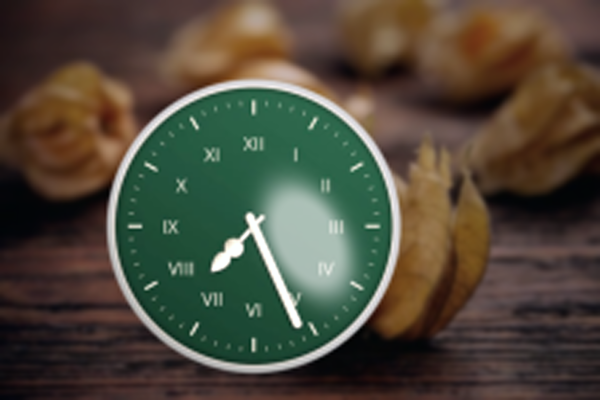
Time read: 7.26
